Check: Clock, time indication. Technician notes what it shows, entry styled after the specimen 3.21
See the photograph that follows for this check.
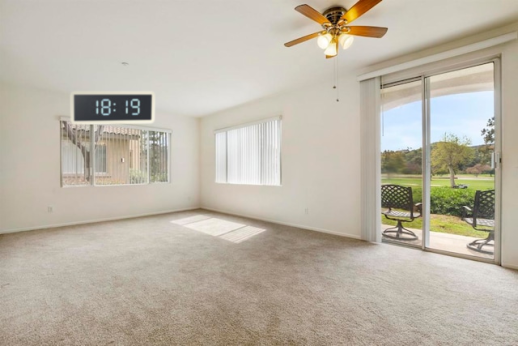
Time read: 18.19
